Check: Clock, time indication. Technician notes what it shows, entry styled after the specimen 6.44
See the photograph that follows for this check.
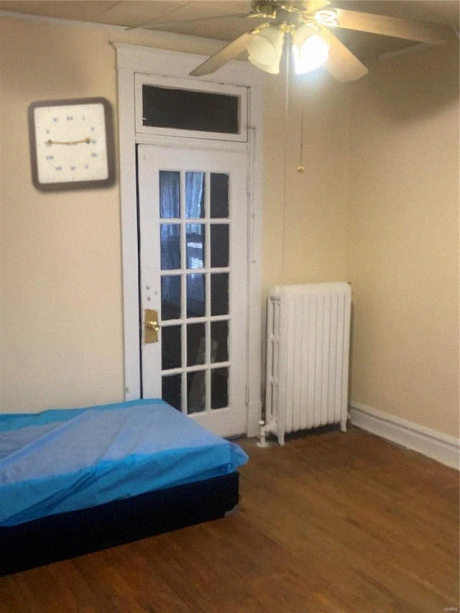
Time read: 2.46
